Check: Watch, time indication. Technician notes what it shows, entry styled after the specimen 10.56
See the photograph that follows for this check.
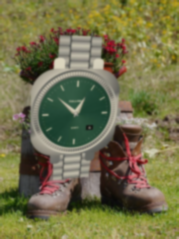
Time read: 12.52
